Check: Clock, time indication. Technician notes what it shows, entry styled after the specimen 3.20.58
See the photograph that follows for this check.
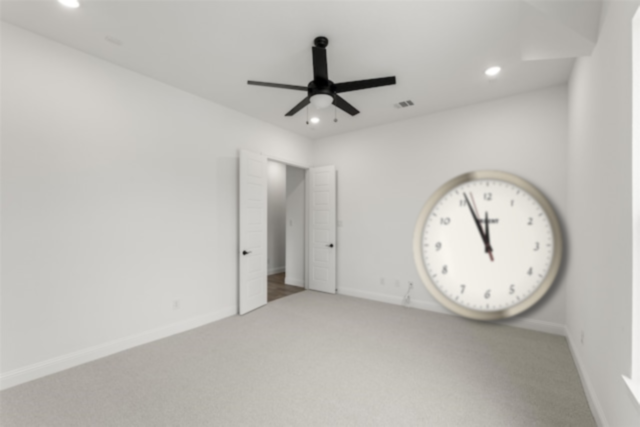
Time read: 11.55.57
